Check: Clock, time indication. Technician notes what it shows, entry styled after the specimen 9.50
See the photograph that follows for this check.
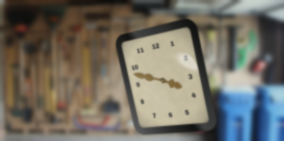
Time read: 3.48
